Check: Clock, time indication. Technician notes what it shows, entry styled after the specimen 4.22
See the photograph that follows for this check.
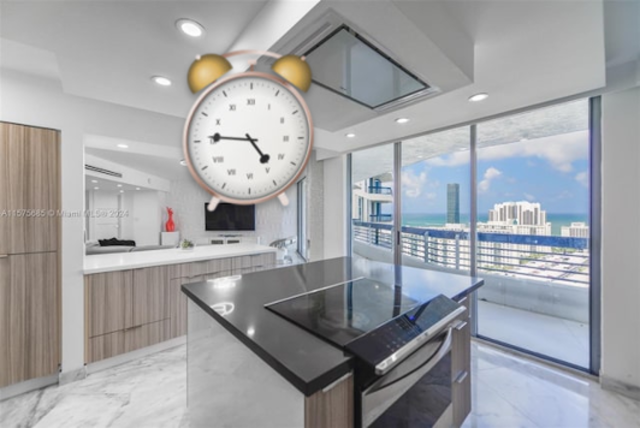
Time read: 4.46
